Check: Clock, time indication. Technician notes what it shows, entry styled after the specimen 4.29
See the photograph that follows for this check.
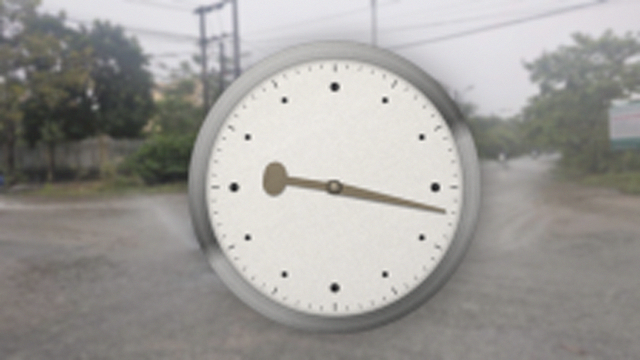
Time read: 9.17
